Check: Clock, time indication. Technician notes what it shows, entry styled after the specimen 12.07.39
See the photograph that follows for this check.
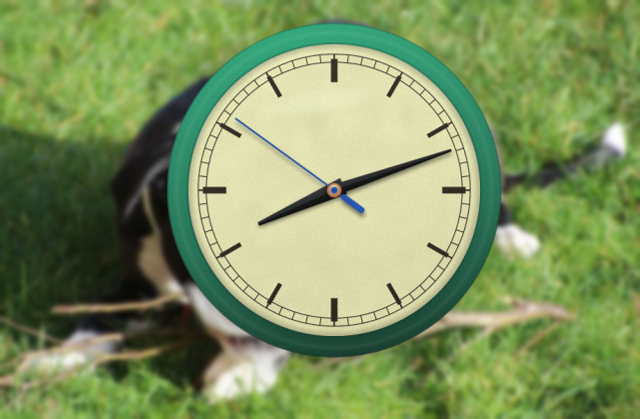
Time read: 8.11.51
